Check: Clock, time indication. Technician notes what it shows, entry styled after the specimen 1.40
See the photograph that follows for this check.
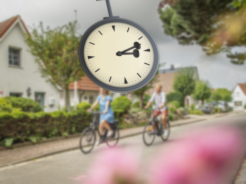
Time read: 3.12
